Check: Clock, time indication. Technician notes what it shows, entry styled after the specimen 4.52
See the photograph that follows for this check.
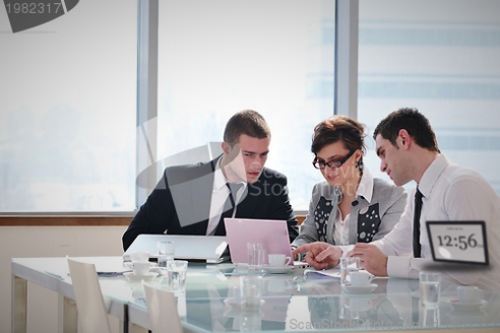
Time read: 12.56
